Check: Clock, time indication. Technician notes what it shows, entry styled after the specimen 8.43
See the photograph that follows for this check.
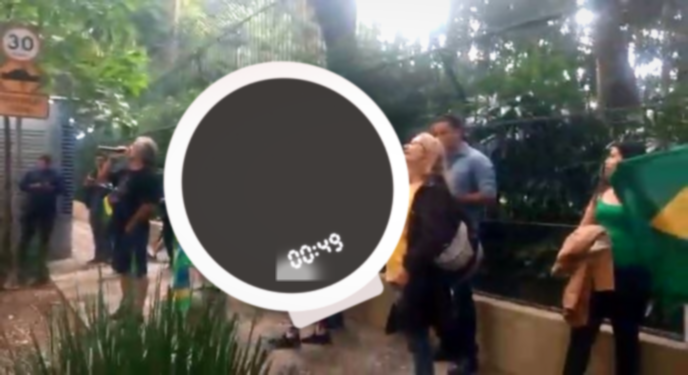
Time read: 0.49
